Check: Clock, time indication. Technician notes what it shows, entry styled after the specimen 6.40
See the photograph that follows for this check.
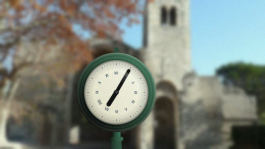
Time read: 7.05
